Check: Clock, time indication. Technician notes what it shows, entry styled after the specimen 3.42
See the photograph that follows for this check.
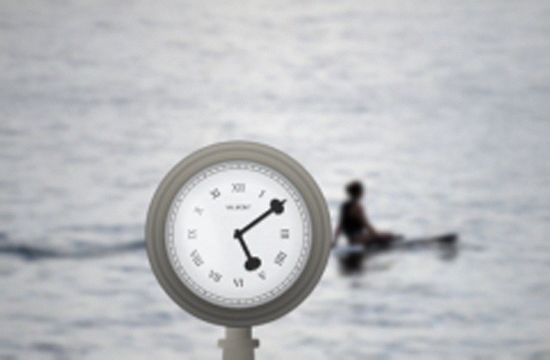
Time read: 5.09
